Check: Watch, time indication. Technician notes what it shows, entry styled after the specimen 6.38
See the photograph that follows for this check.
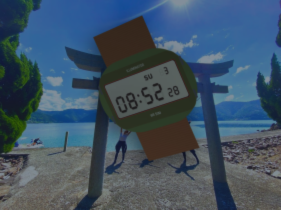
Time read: 8.52
